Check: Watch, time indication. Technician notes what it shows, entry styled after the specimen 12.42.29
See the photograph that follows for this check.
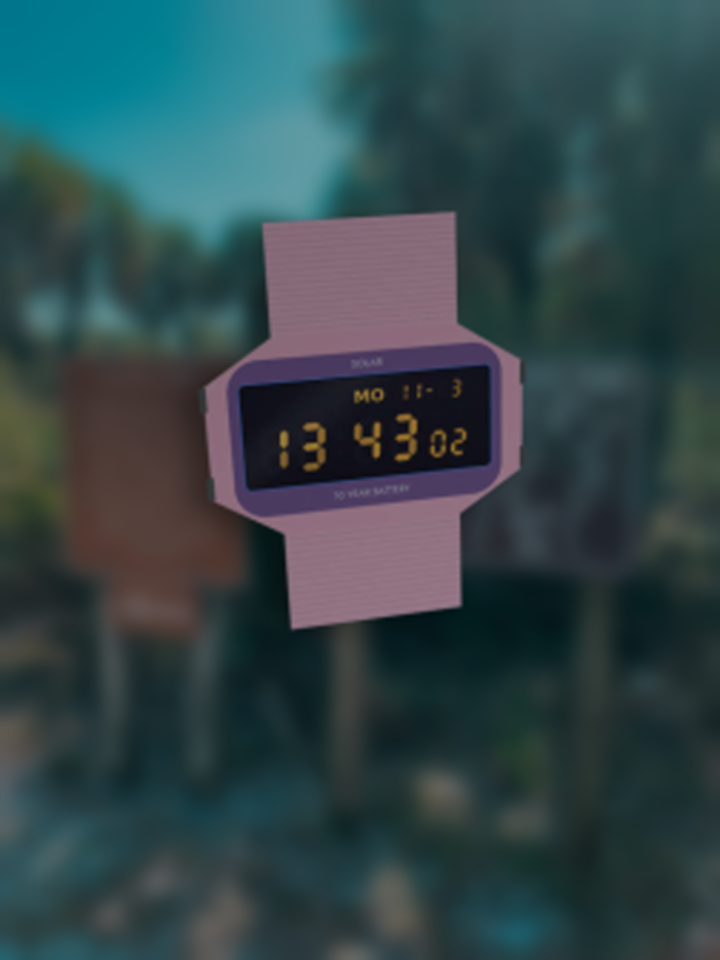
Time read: 13.43.02
